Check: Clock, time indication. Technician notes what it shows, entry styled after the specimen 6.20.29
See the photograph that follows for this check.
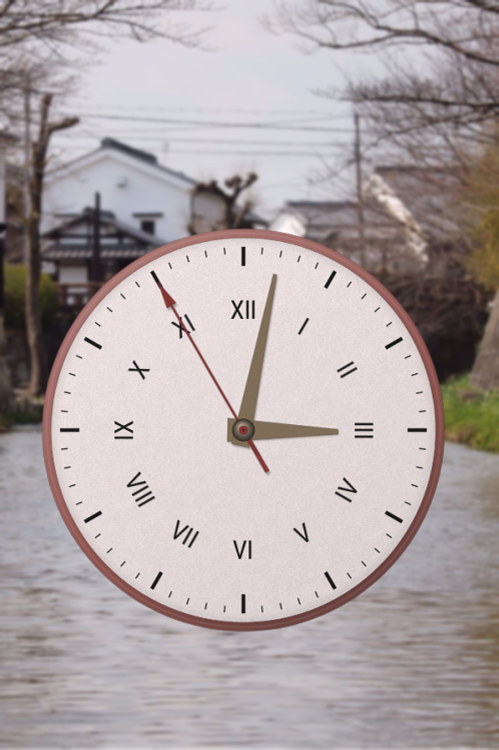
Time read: 3.01.55
